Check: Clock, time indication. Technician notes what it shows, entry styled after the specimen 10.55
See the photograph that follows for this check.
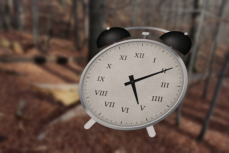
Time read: 5.10
